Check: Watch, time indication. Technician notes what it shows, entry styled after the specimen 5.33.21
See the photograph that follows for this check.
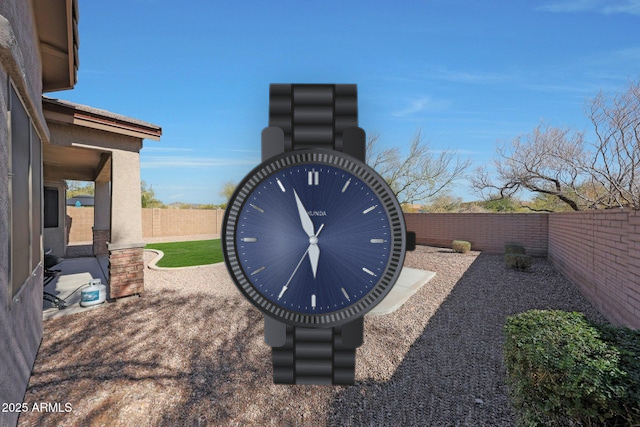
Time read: 5.56.35
